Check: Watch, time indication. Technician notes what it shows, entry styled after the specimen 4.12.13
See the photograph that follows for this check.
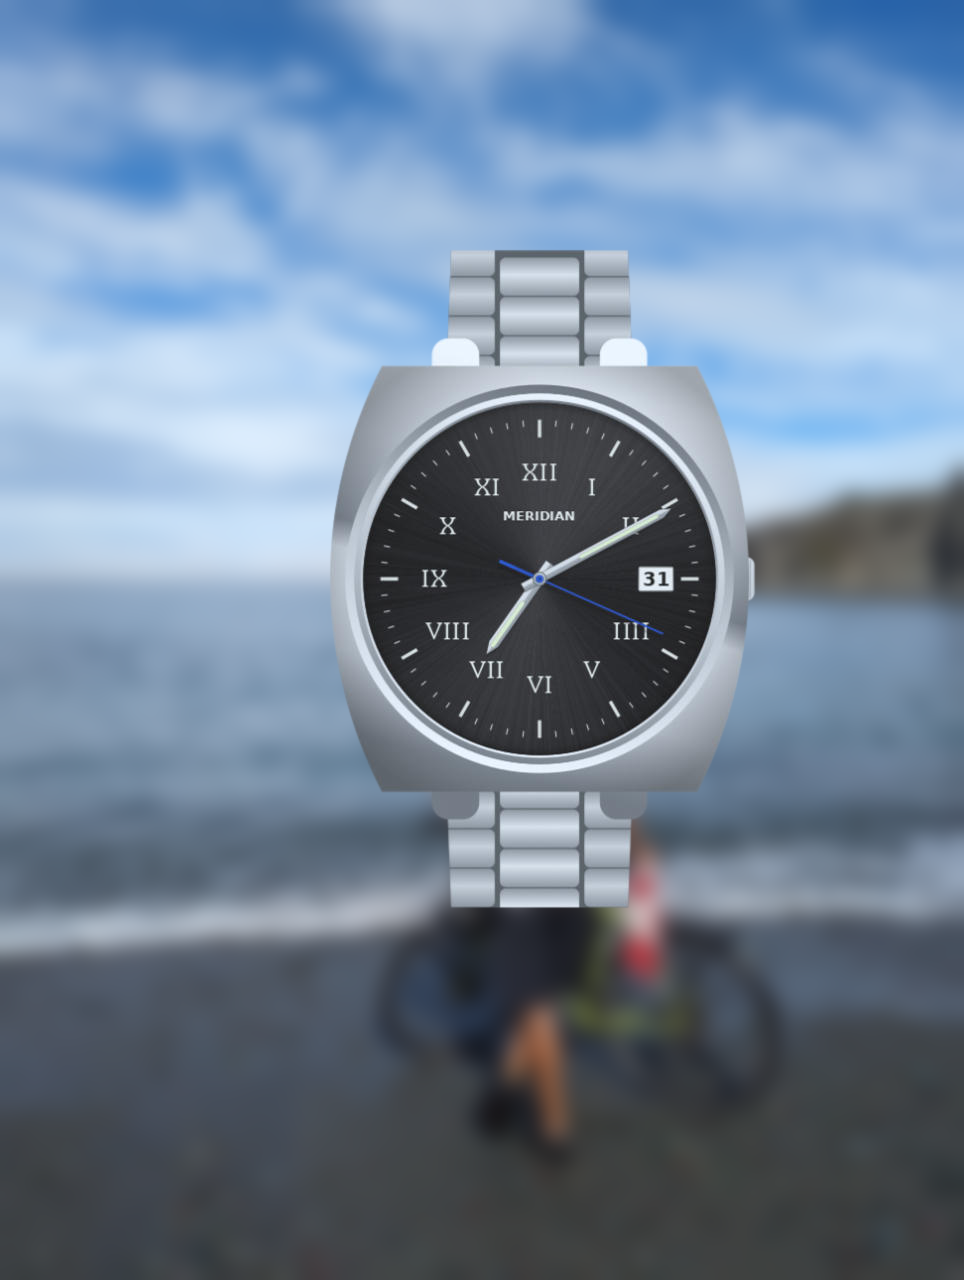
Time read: 7.10.19
